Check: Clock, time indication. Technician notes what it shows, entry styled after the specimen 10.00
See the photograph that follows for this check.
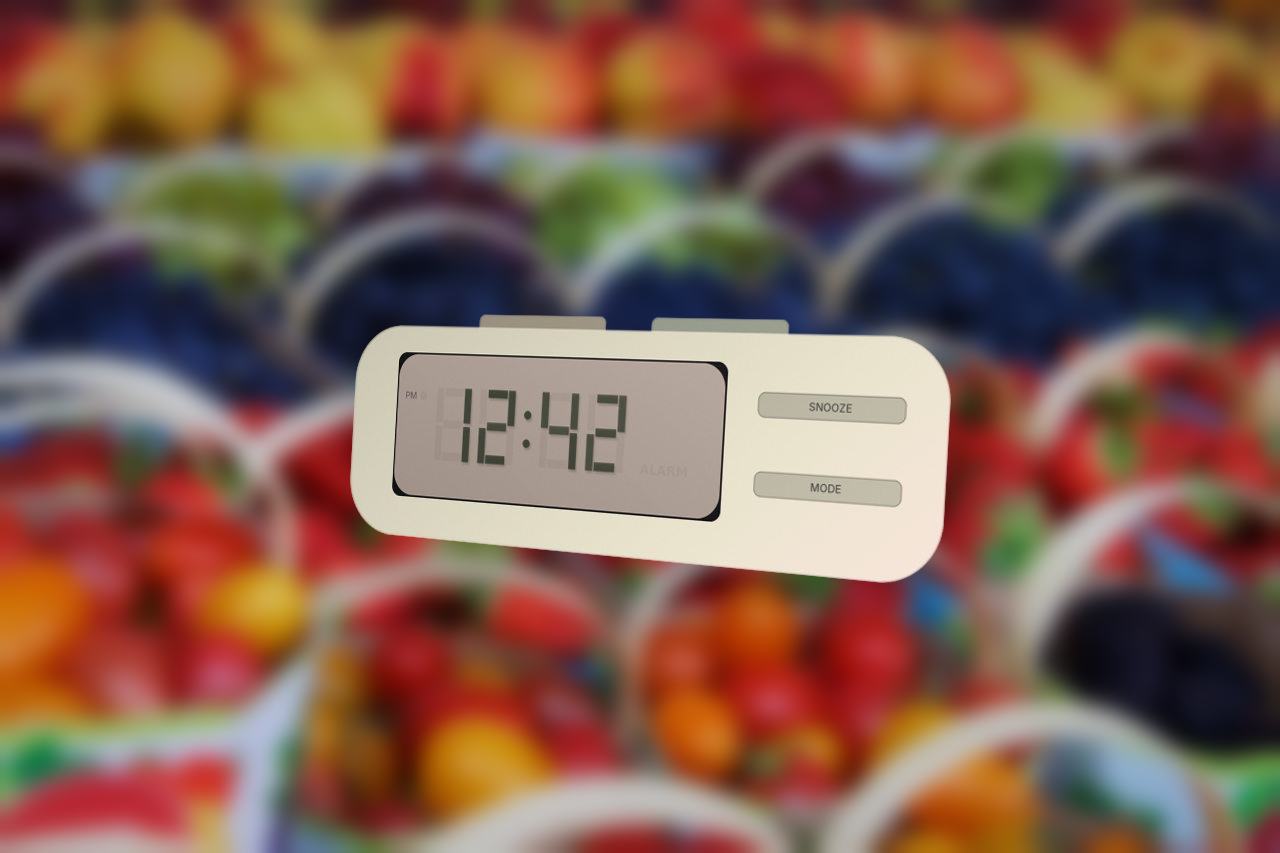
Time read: 12.42
